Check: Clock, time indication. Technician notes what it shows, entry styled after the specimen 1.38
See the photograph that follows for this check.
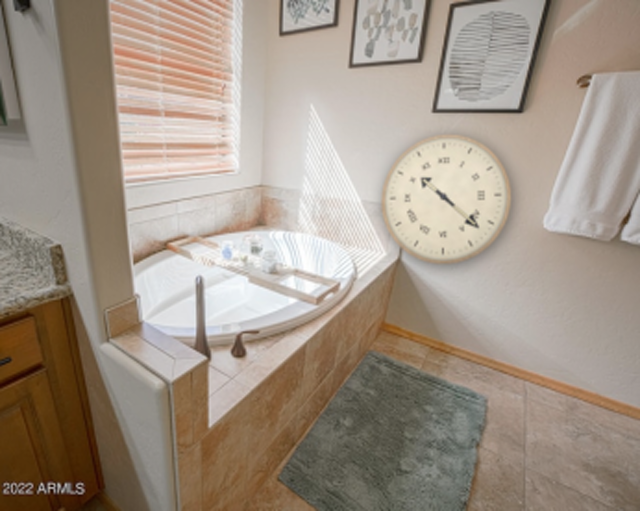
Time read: 10.22
